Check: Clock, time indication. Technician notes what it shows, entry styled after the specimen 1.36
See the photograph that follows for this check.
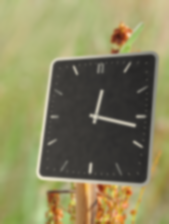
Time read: 12.17
